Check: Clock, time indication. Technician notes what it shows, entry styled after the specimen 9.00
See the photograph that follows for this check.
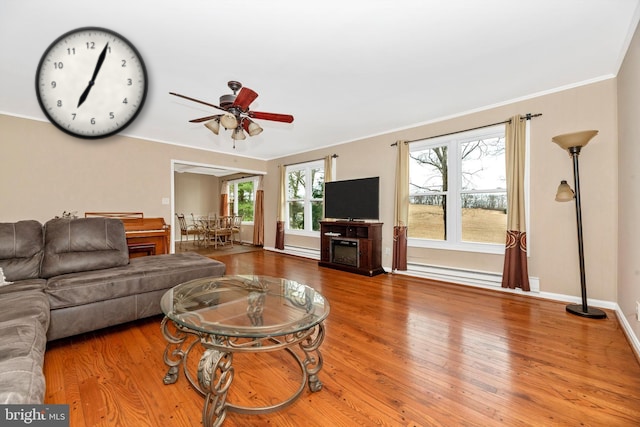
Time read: 7.04
